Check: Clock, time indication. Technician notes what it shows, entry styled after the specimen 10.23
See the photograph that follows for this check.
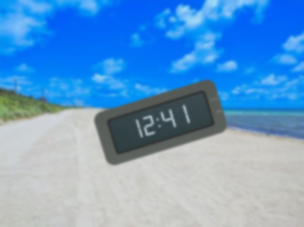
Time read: 12.41
